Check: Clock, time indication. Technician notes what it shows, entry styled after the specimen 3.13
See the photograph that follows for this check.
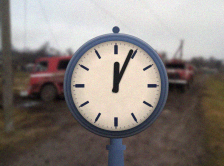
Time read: 12.04
